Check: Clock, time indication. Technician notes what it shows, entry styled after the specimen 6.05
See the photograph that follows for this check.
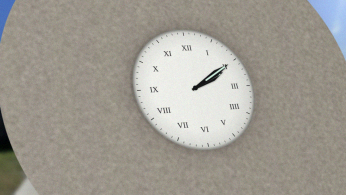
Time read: 2.10
